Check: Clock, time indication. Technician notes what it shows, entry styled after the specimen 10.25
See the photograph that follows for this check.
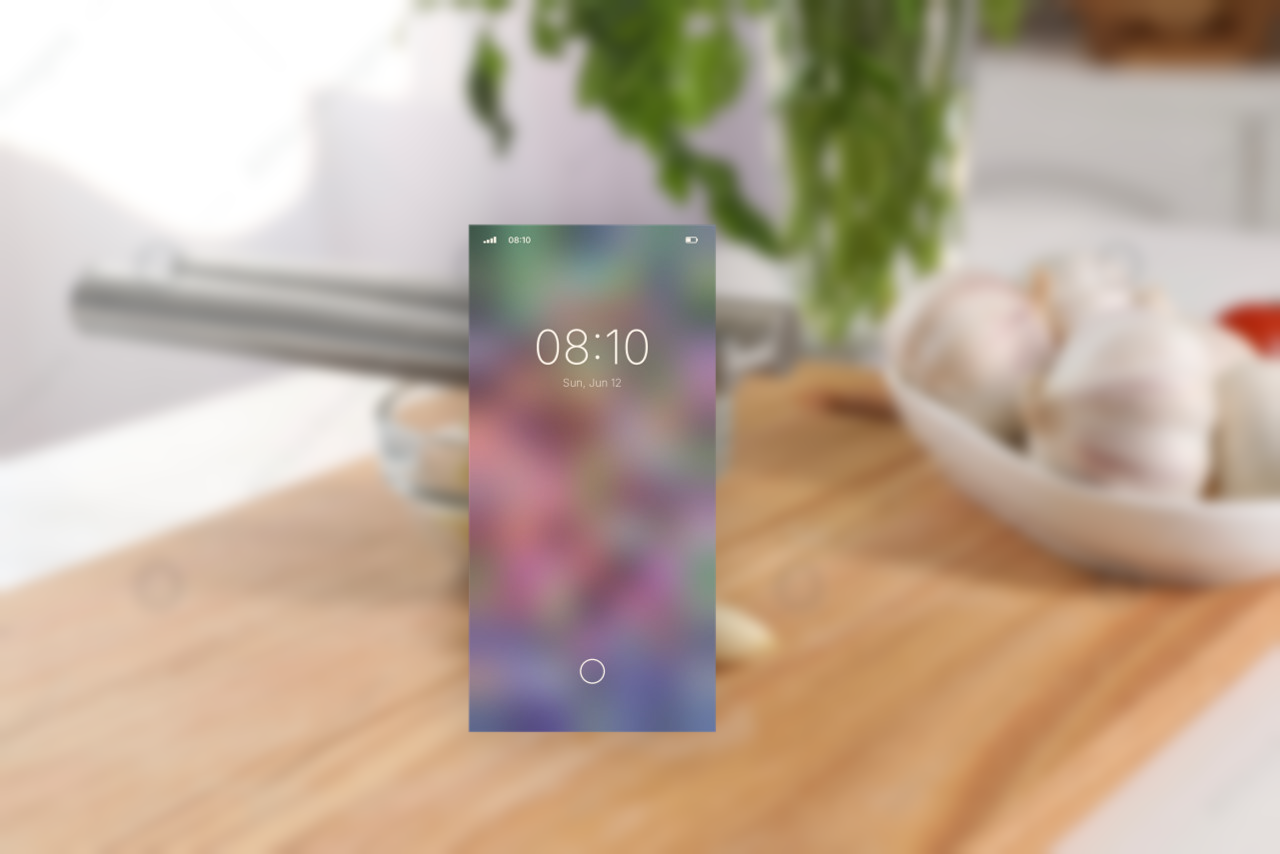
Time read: 8.10
